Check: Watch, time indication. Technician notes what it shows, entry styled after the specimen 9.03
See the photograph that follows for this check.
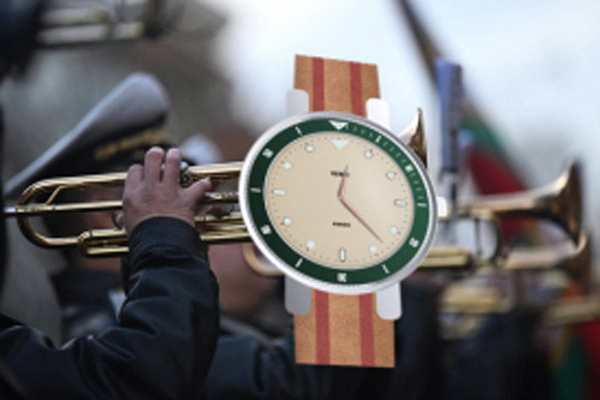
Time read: 12.23
